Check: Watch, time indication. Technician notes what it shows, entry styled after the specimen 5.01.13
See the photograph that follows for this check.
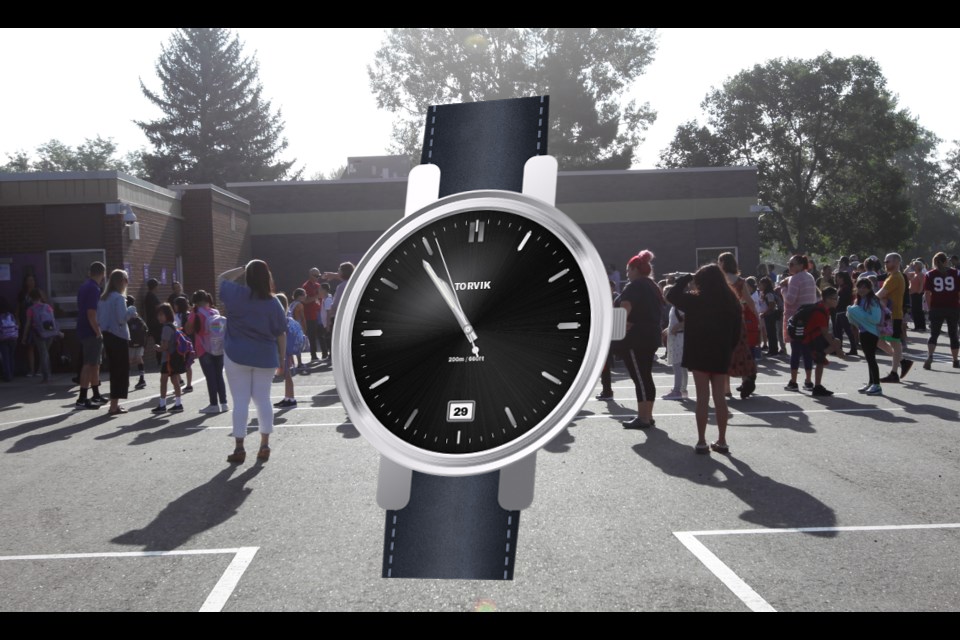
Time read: 10.53.56
